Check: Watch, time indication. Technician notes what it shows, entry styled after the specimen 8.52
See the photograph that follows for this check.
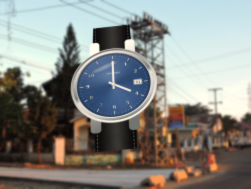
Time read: 4.00
